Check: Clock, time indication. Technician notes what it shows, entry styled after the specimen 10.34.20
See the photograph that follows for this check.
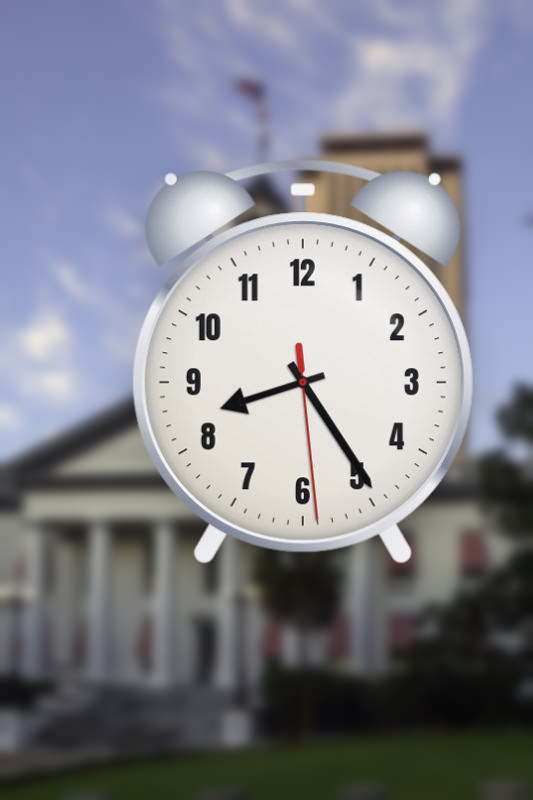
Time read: 8.24.29
